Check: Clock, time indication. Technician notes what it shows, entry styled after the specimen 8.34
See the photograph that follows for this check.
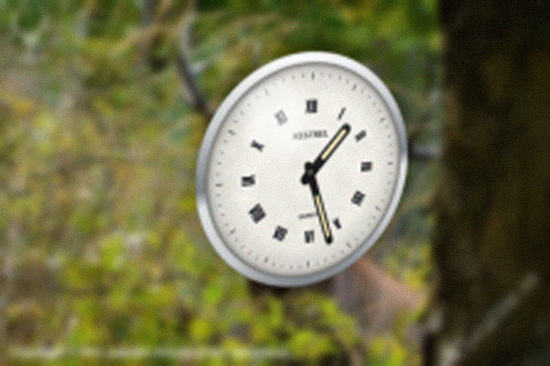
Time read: 1.27
